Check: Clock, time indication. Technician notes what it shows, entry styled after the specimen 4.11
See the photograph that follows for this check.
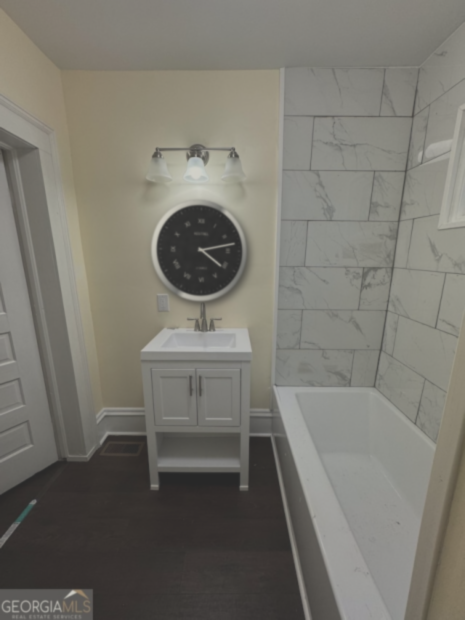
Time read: 4.13
